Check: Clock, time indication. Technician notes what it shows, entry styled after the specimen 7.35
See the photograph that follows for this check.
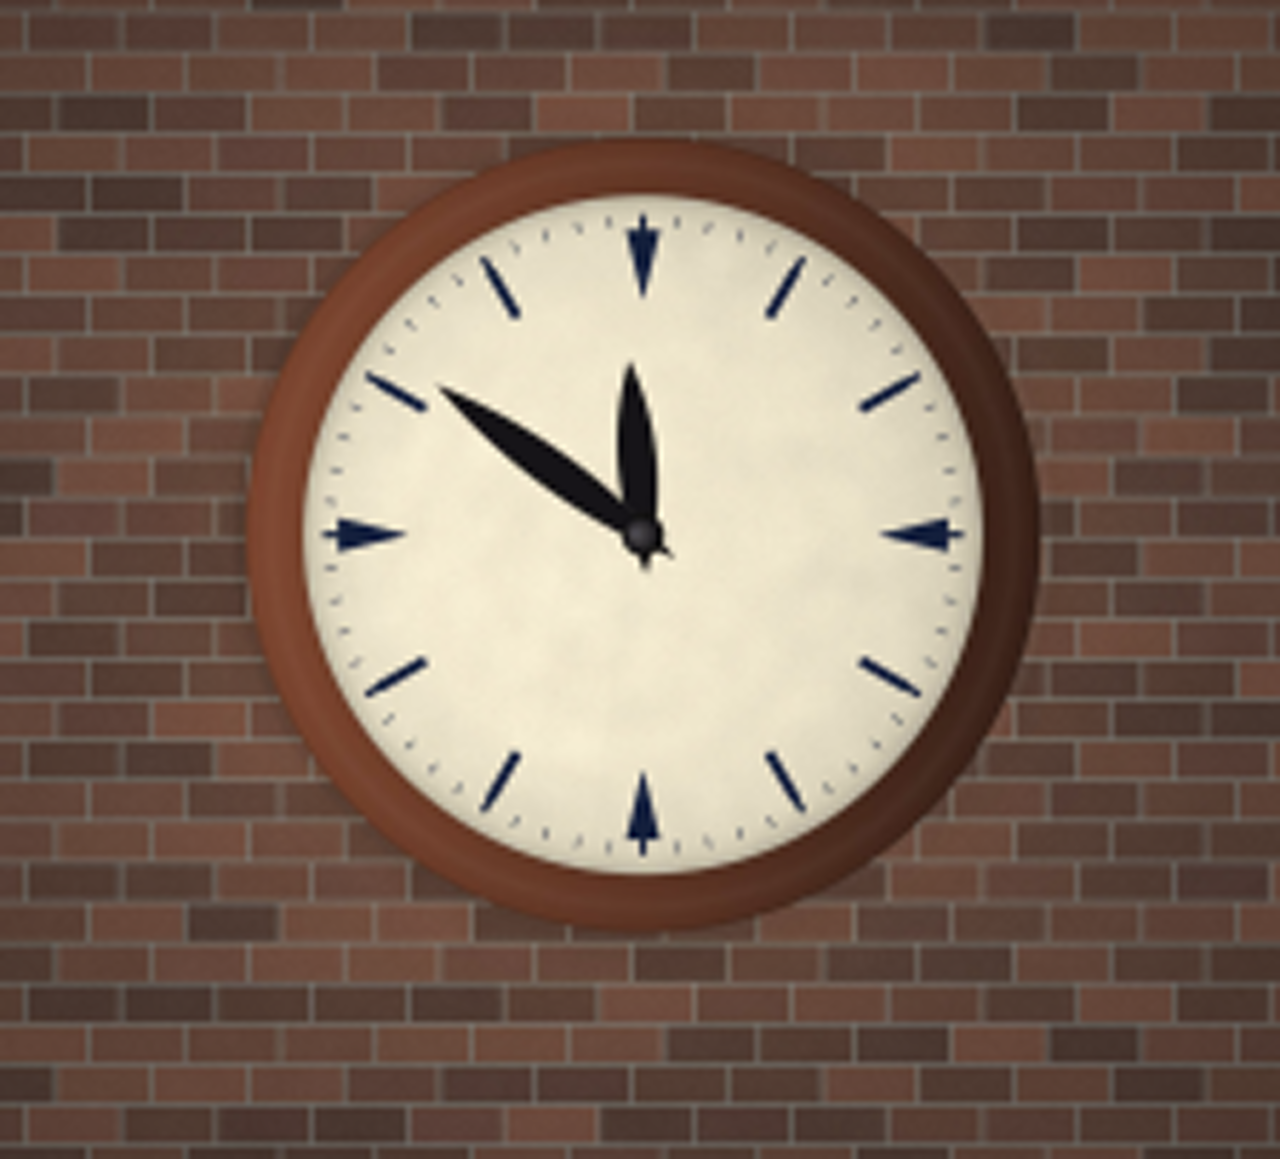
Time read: 11.51
